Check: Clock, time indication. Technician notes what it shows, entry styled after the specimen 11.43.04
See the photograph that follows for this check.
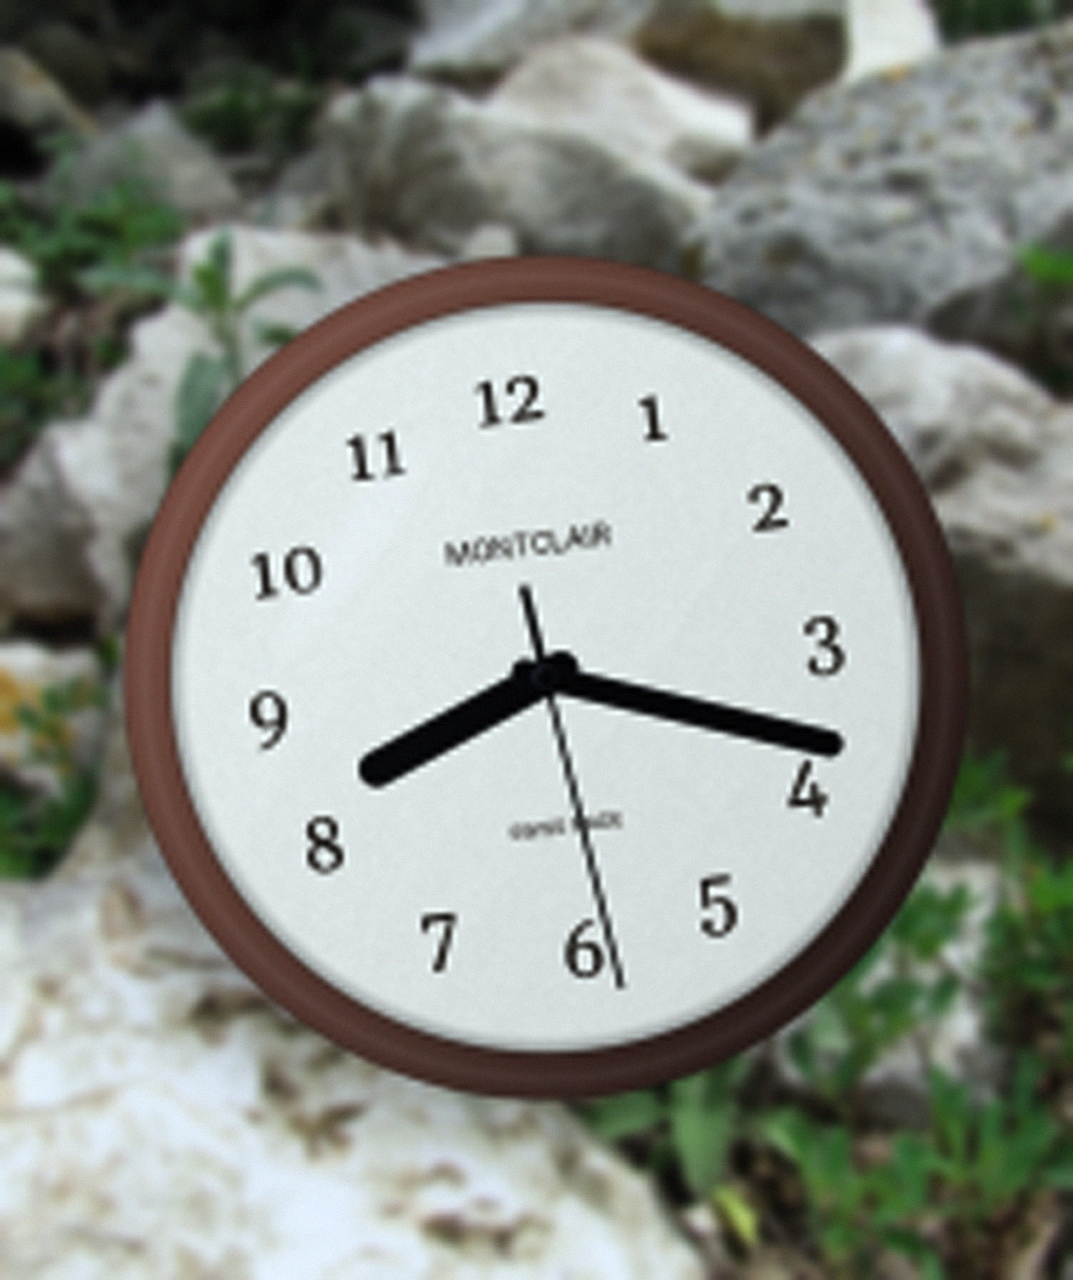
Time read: 8.18.29
